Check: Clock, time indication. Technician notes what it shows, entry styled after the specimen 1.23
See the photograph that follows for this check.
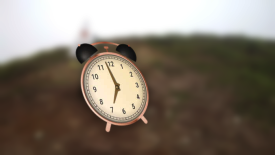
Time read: 6.58
